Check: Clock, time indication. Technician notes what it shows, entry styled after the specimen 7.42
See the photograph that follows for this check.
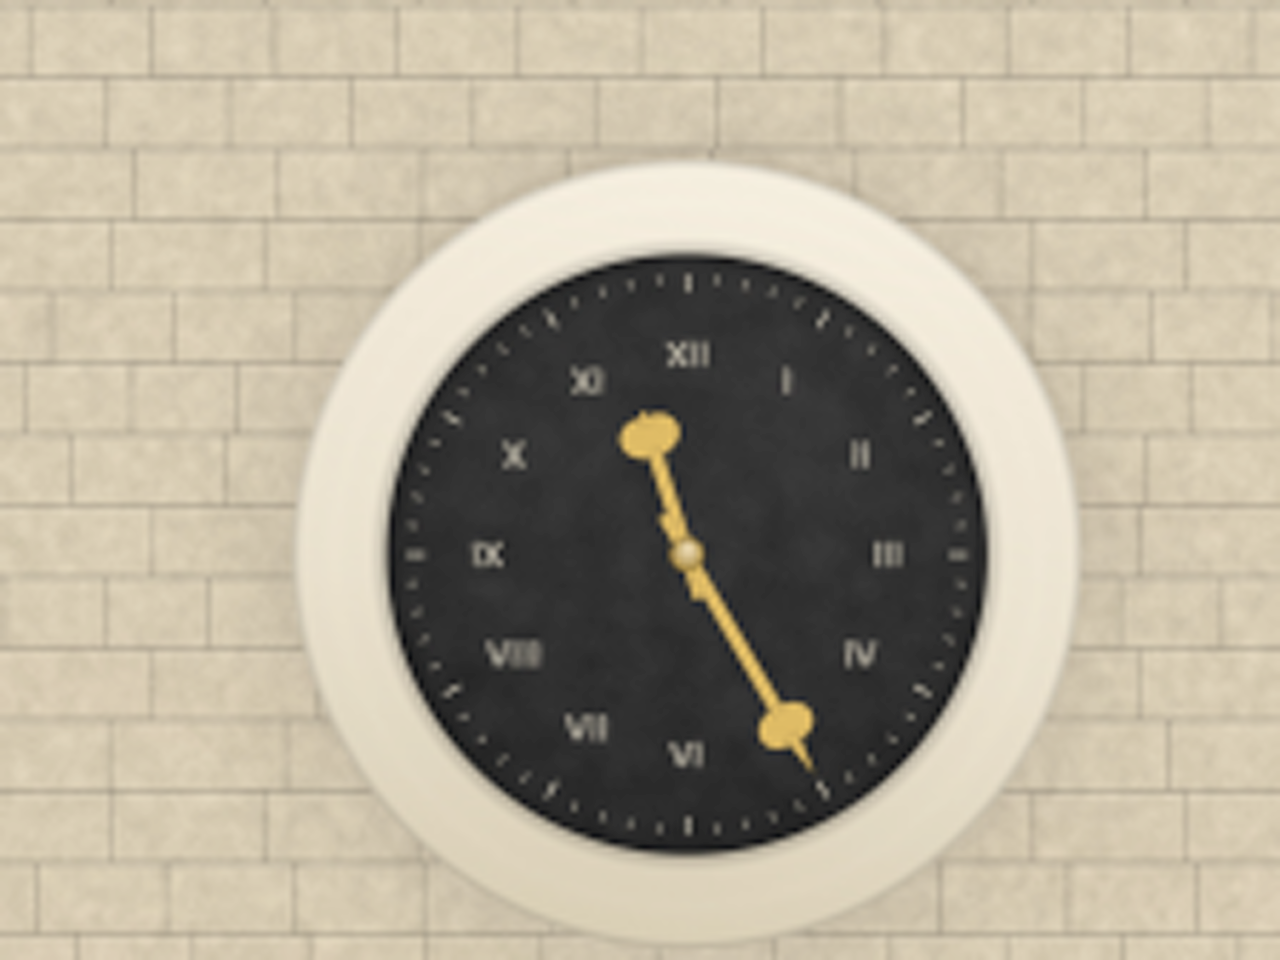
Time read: 11.25
